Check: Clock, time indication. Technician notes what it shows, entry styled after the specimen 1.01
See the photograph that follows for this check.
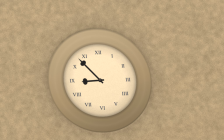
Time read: 8.53
